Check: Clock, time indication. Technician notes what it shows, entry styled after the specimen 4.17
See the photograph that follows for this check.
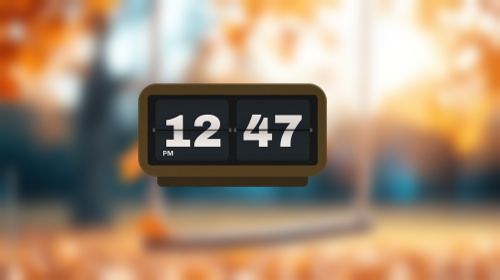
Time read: 12.47
